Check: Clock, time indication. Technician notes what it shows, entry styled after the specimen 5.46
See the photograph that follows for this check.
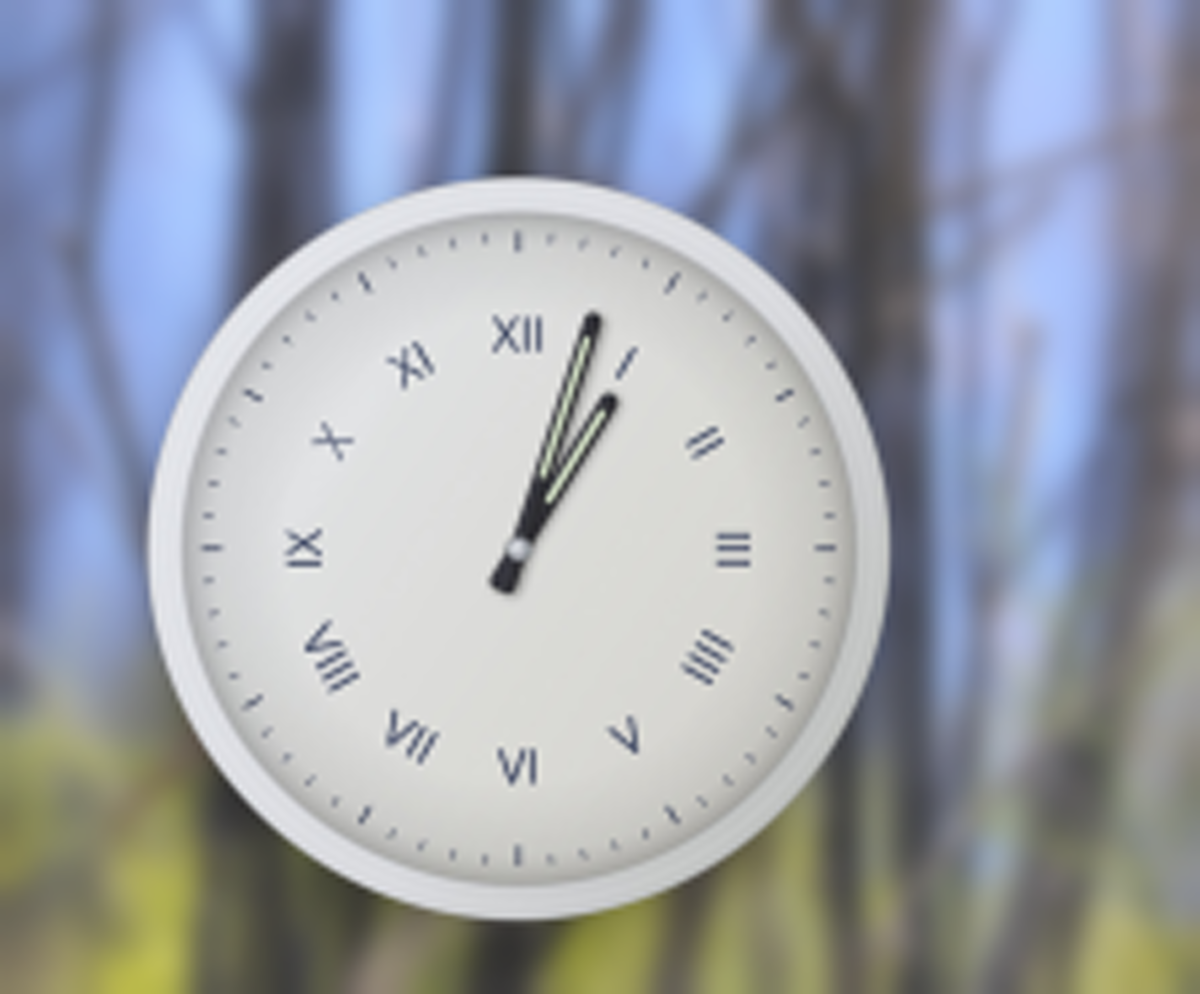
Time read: 1.03
